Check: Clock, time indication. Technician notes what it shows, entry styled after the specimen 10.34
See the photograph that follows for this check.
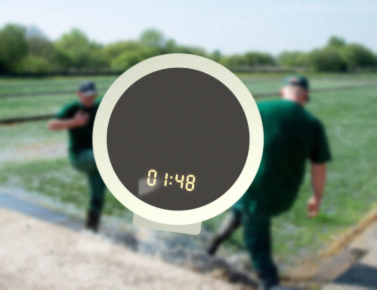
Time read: 1.48
